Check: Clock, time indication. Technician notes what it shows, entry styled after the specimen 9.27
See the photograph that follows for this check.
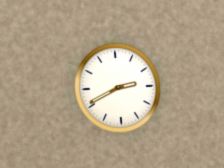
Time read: 2.41
